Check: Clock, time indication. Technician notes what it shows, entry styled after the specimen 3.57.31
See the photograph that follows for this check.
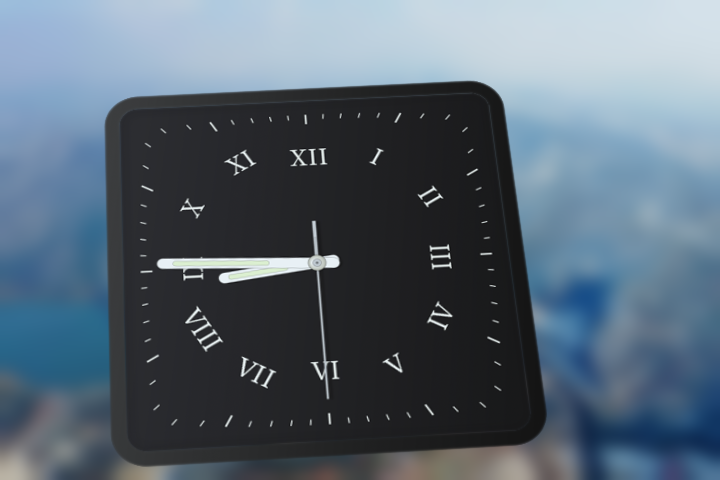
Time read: 8.45.30
